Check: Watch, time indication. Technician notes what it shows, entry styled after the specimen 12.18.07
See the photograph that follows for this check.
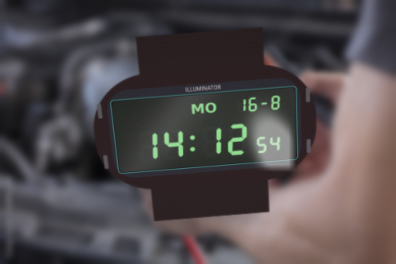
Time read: 14.12.54
